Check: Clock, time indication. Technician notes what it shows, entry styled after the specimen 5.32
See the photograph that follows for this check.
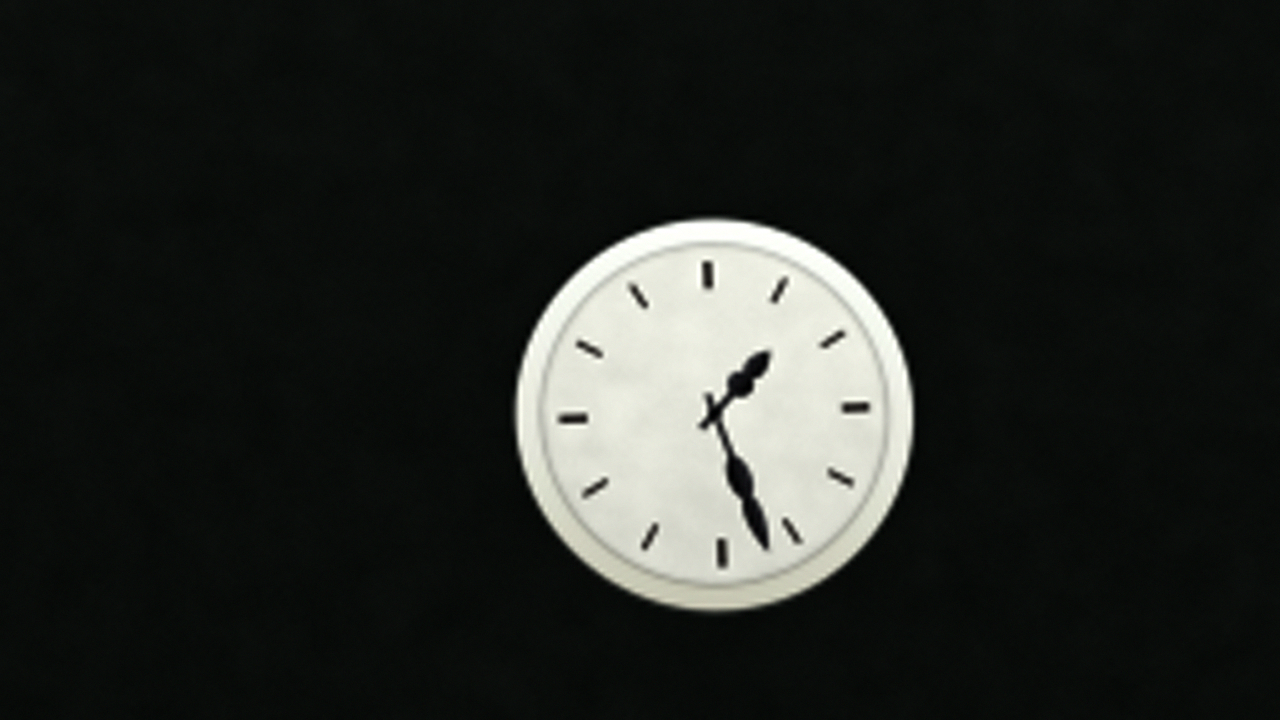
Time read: 1.27
